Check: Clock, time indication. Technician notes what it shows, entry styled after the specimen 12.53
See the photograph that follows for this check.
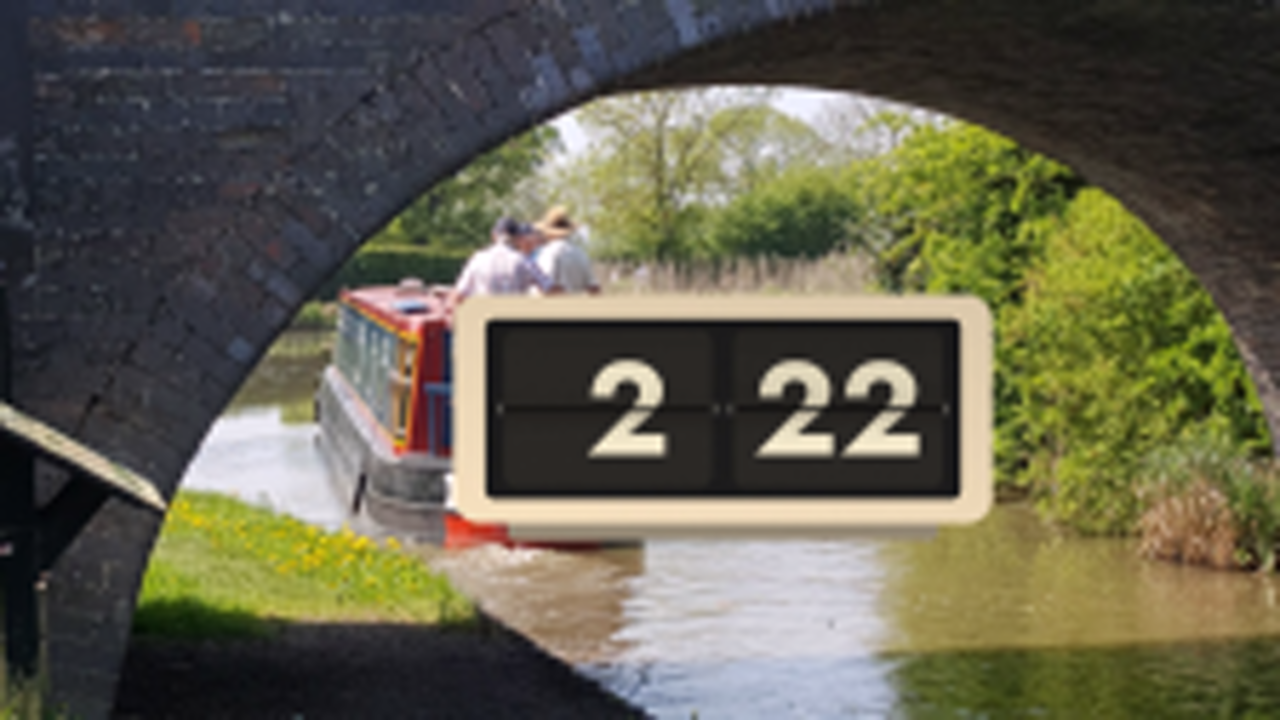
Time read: 2.22
